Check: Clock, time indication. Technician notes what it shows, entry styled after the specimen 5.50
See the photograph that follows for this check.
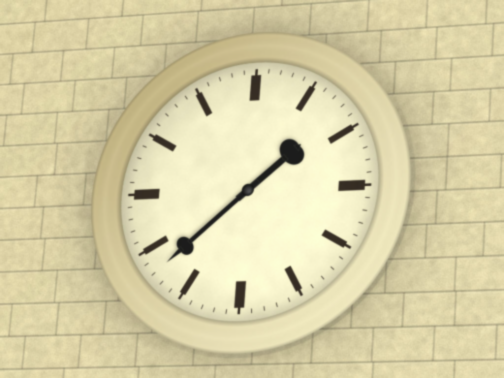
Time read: 1.38
